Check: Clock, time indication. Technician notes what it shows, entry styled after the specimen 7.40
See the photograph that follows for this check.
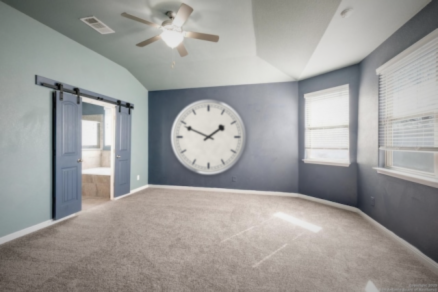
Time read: 1.49
